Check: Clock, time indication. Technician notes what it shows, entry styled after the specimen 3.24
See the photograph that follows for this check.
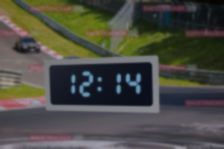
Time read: 12.14
